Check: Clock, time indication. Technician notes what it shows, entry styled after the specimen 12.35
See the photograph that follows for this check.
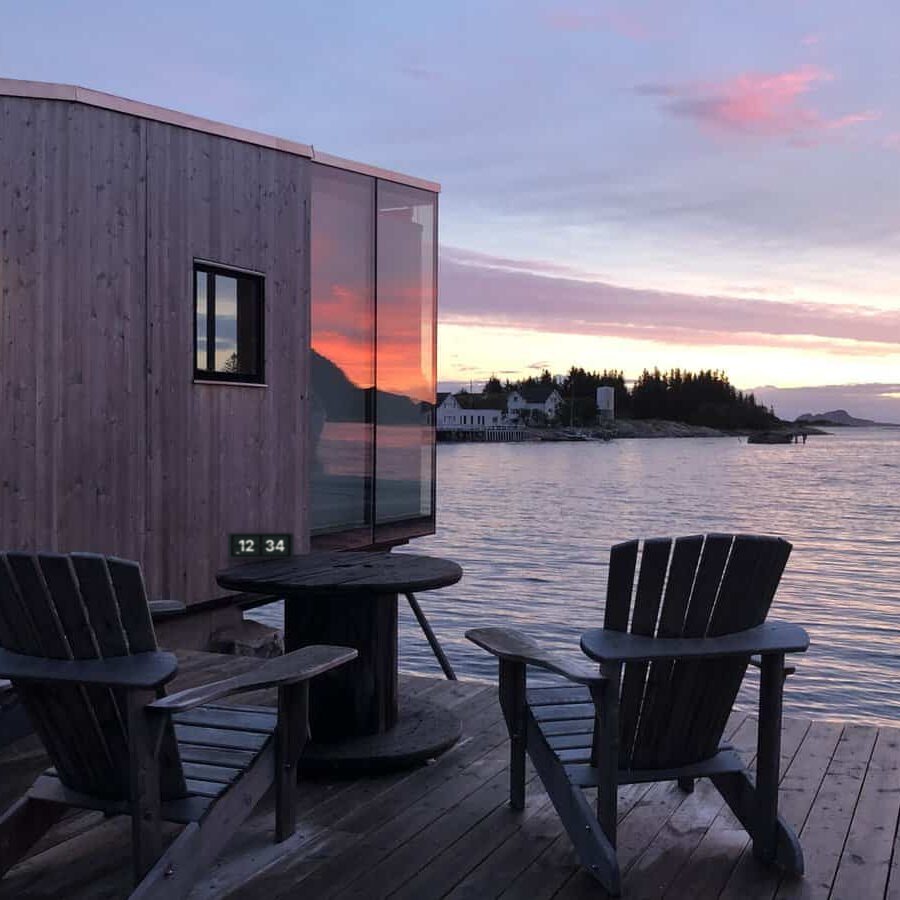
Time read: 12.34
